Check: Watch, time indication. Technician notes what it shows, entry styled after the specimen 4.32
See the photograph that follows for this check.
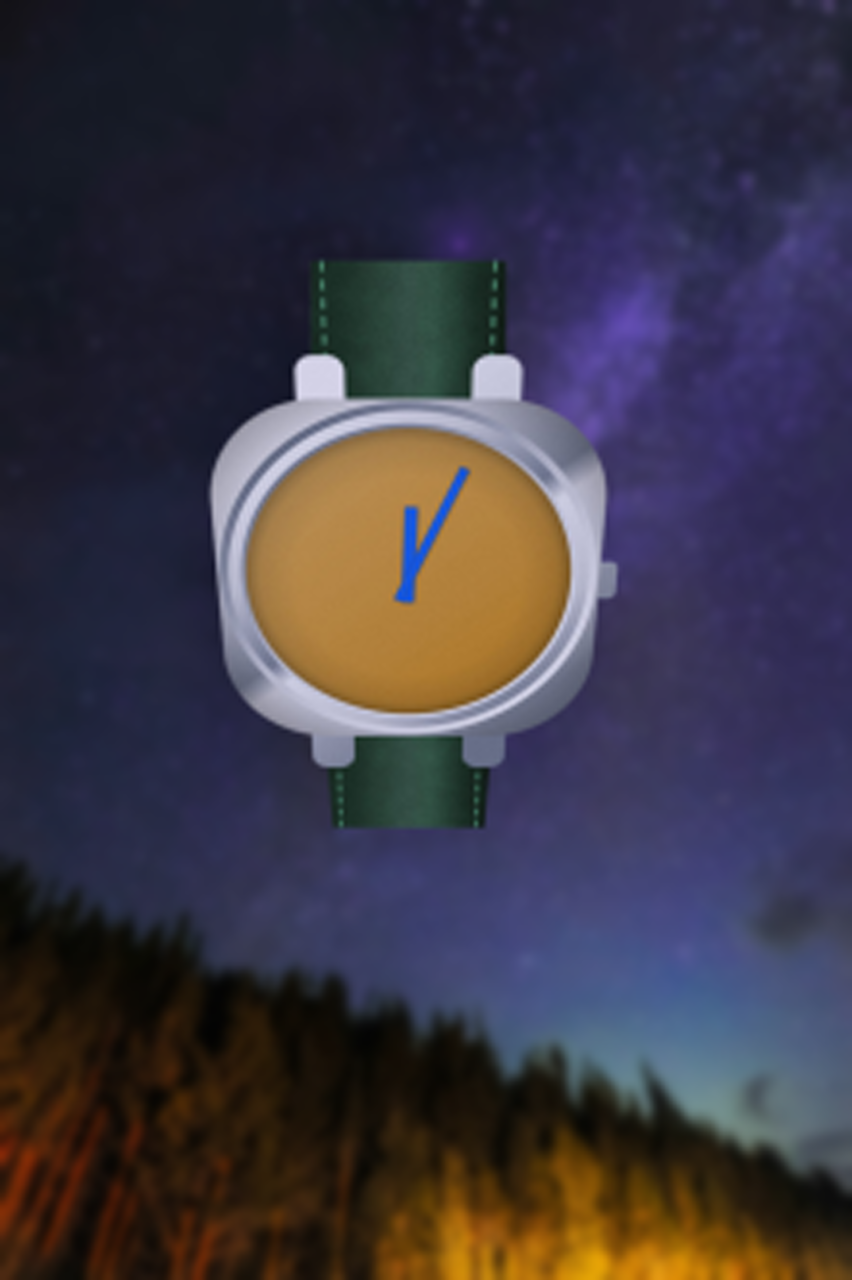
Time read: 12.04
